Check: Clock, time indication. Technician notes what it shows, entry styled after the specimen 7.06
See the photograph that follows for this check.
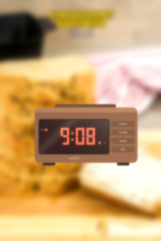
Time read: 9.08
